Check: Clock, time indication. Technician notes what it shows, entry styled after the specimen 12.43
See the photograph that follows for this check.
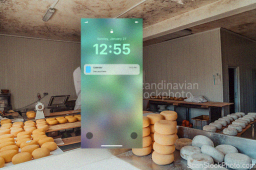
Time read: 12.55
